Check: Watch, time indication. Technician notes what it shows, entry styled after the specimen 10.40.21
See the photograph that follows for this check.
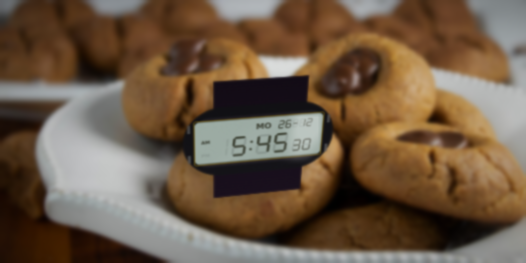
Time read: 5.45.30
